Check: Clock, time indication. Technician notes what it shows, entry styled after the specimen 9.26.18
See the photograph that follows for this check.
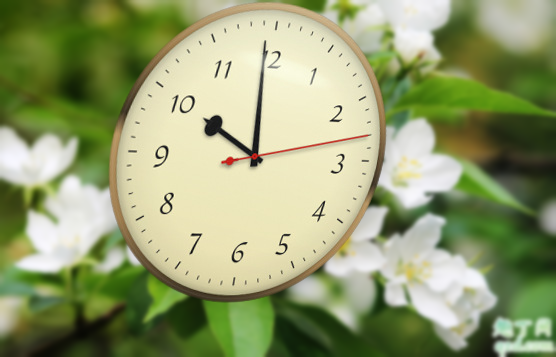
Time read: 9.59.13
